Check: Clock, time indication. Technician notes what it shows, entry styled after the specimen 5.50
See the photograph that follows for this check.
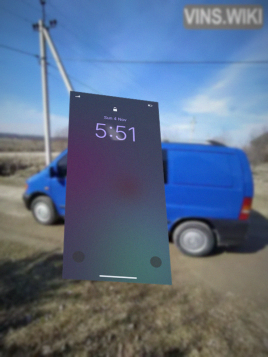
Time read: 5.51
